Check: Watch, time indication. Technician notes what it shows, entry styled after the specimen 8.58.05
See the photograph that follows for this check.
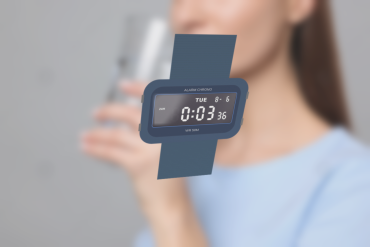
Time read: 0.03.36
